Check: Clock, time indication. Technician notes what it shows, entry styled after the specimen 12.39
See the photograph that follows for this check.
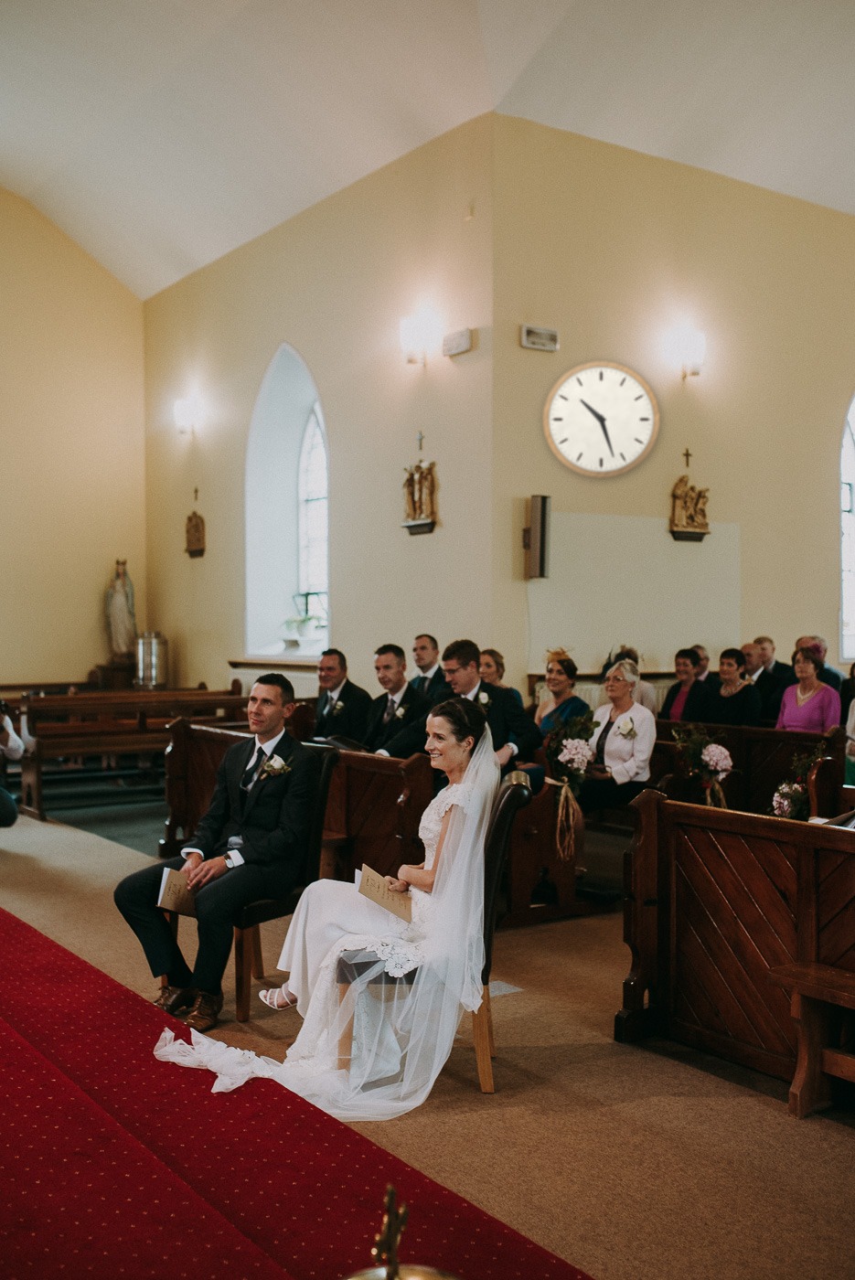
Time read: 10.27
